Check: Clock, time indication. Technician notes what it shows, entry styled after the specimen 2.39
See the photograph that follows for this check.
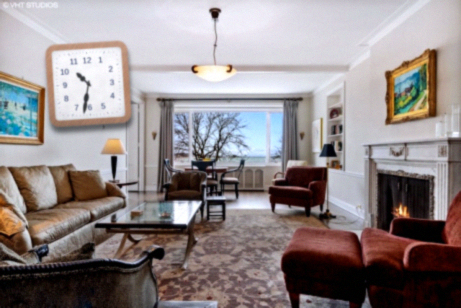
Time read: 10.32
